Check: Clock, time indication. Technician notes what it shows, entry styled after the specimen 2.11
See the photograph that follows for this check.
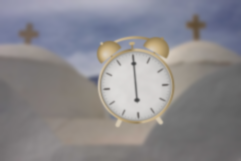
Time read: 6.00
